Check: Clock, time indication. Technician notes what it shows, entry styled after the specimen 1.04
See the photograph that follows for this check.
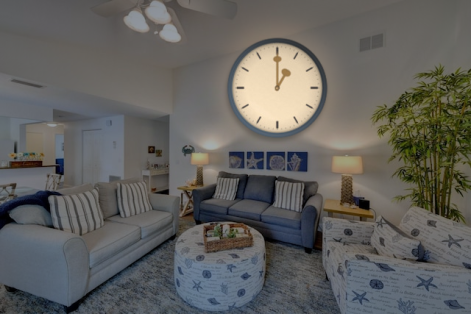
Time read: 1.00
